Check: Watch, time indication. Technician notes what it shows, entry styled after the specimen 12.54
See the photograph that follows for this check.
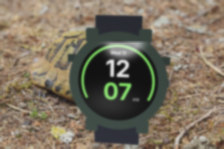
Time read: 12.07
